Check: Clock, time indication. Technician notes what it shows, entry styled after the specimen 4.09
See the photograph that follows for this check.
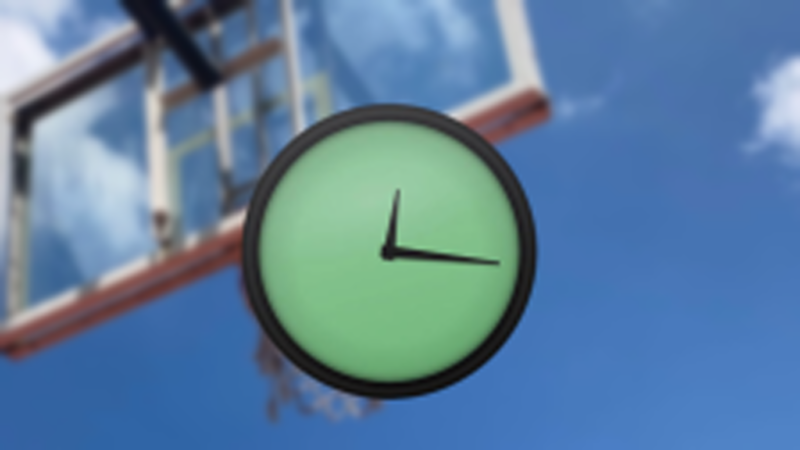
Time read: 12.16
